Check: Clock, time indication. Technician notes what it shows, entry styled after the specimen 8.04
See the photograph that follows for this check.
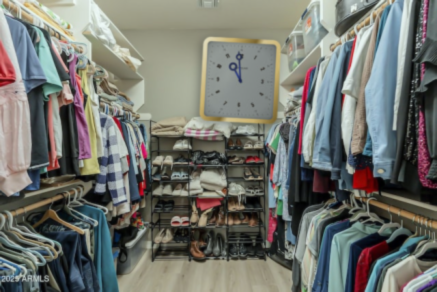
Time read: 10.59
